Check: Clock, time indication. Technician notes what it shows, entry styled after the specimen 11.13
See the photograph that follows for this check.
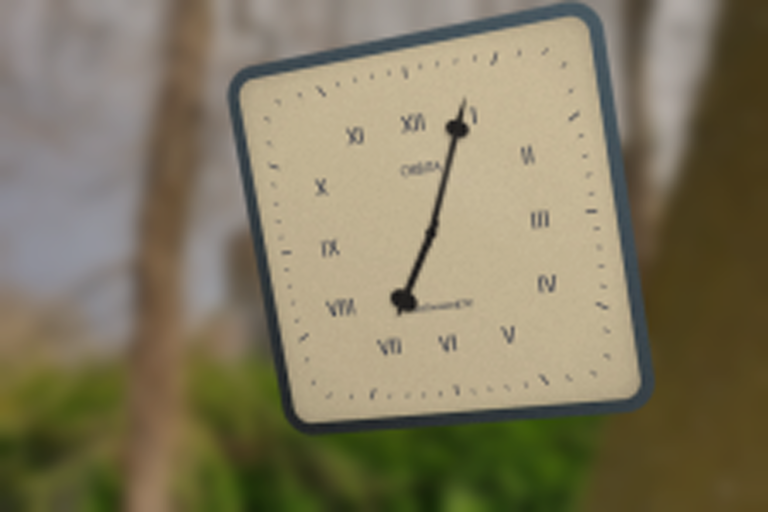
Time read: 7.04
